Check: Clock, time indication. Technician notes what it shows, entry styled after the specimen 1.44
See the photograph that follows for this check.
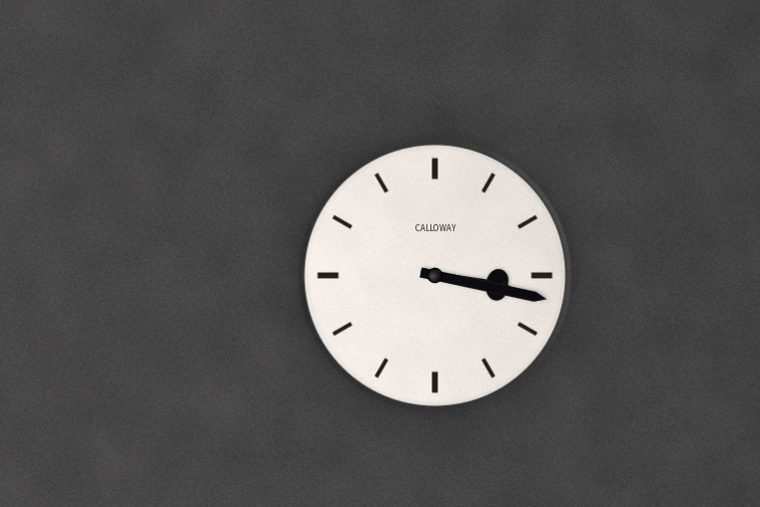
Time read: 3.17
